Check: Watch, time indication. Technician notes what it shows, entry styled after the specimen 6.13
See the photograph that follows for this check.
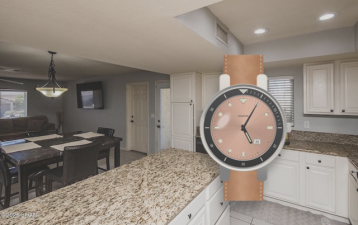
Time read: 5.05
